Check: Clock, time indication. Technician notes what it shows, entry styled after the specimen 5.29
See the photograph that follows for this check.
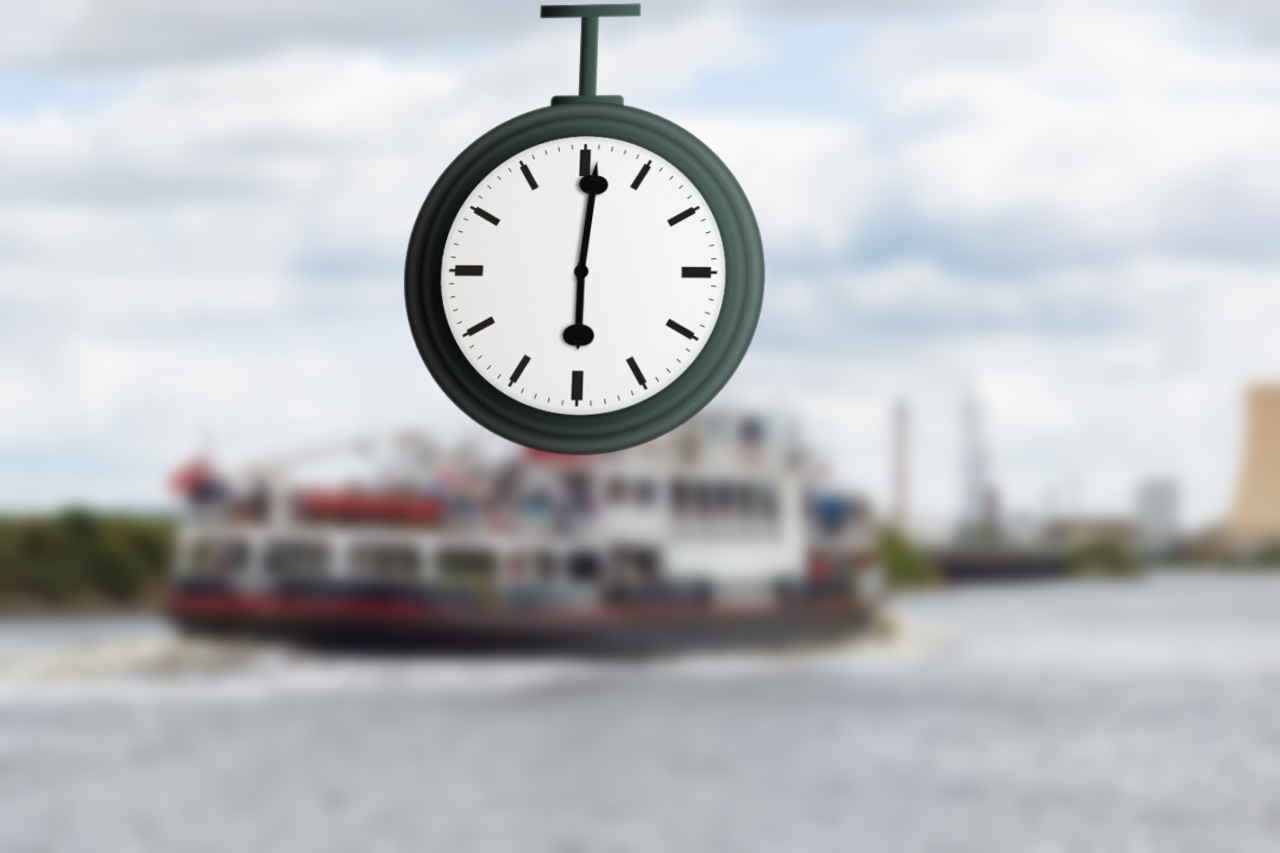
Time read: 6.01
